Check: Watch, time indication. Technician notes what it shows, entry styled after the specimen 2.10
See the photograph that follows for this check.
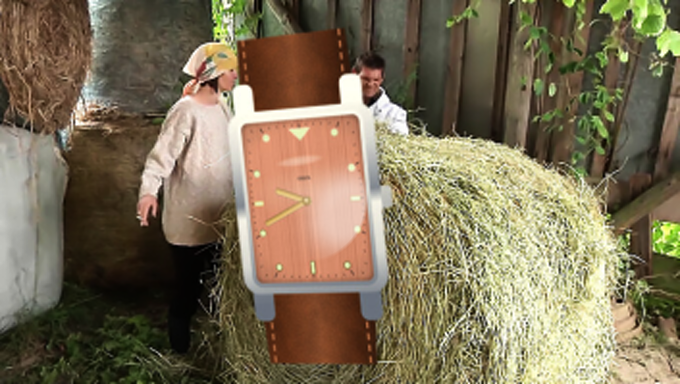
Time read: 9.41
